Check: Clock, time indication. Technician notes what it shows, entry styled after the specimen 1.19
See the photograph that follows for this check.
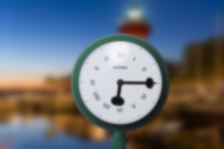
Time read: 6.15
